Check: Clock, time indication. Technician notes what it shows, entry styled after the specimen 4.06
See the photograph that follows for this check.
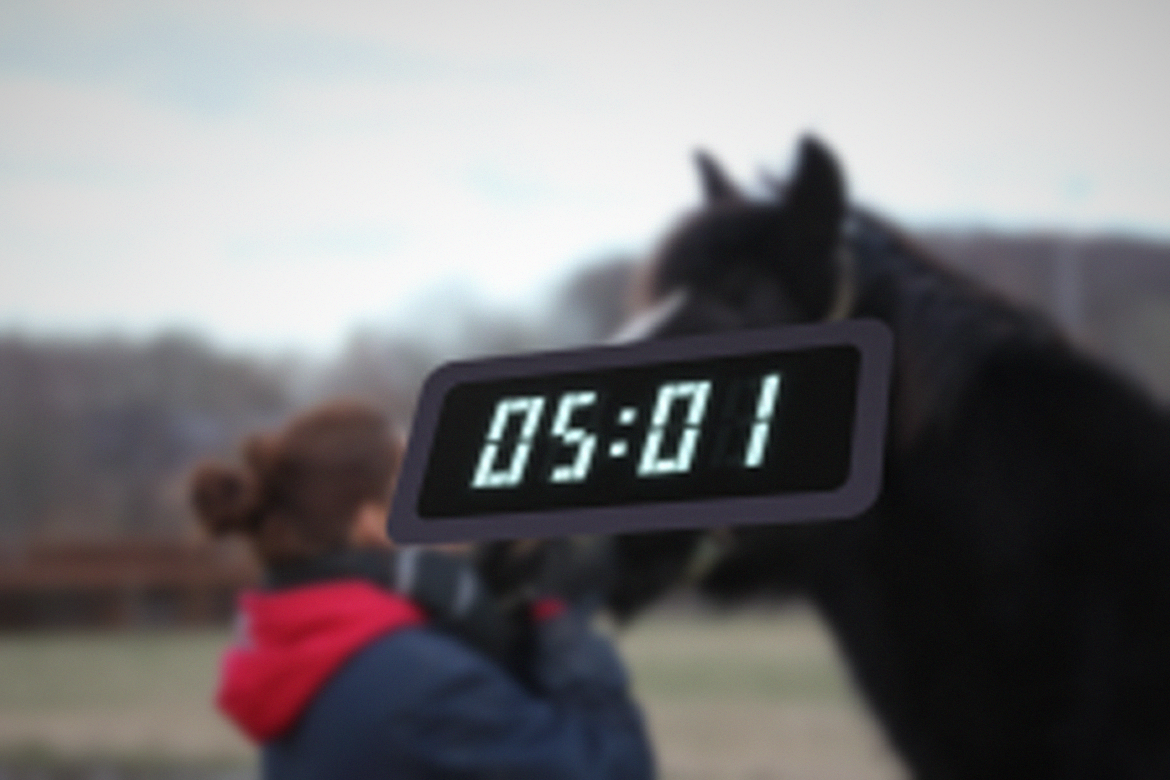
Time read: 5.01
